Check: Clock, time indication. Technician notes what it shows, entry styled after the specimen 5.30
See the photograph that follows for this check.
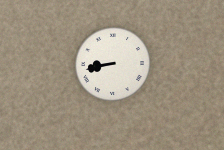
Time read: 8.43
